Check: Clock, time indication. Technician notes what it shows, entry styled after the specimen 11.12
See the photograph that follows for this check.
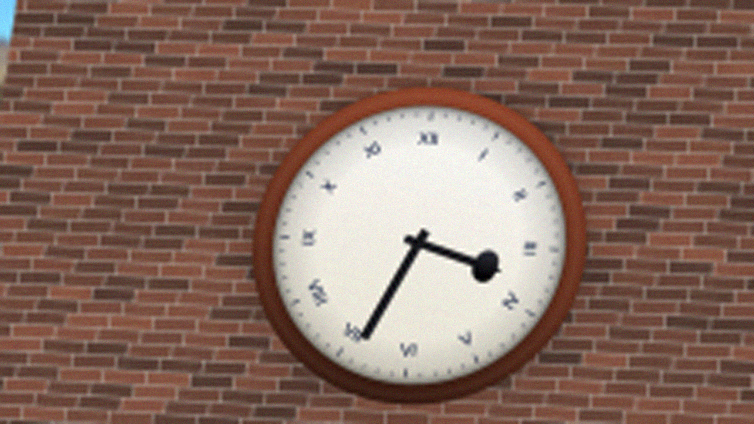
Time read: 3.34
